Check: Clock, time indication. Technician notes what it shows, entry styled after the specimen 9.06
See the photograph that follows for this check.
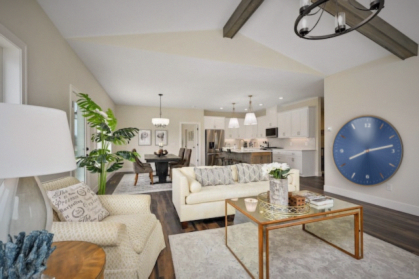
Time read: 8.13
